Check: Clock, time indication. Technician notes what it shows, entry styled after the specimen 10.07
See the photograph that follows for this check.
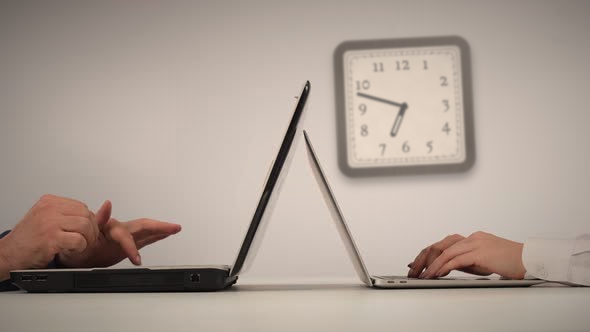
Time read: 6.48
